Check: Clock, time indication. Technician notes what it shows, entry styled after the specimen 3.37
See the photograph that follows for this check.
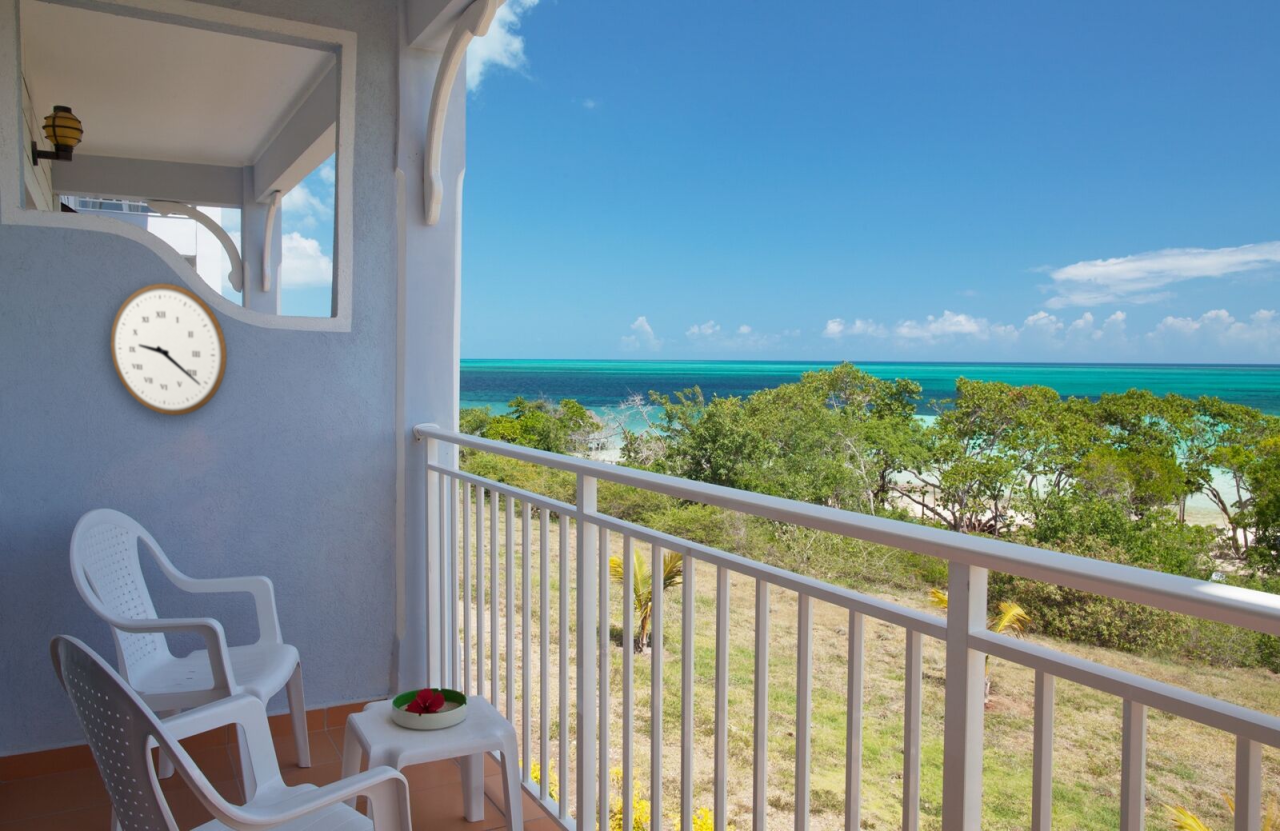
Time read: 9.21
